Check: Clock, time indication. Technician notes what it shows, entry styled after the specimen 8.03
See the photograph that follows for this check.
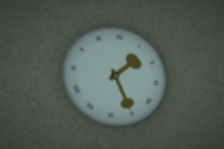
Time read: 1.25
